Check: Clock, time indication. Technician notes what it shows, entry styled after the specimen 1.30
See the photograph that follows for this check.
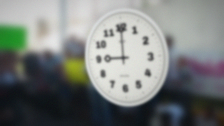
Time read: 9.00
